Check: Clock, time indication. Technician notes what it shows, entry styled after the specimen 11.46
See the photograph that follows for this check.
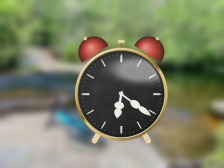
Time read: 6.21
